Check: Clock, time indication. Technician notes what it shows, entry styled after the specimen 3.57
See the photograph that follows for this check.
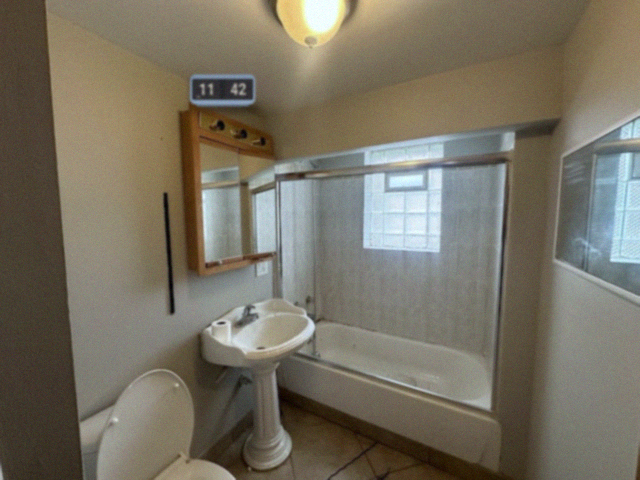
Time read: 11.42
